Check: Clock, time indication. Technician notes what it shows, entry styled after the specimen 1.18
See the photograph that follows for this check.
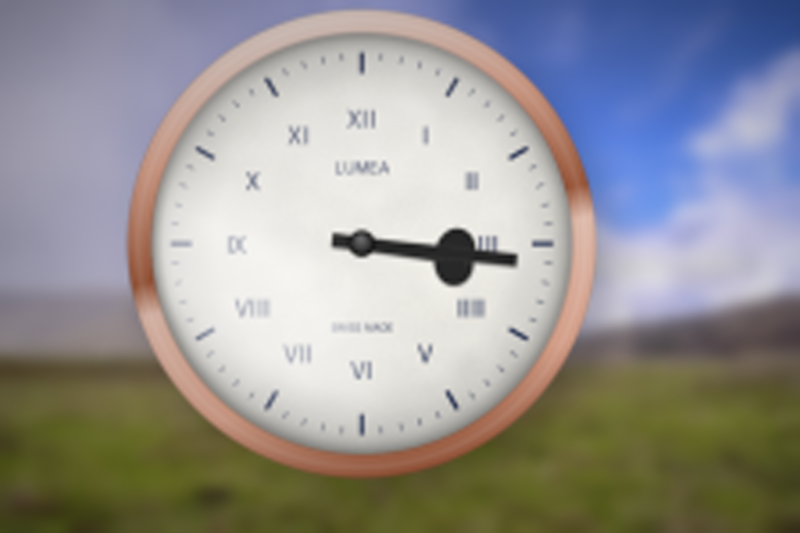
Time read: 3.16
